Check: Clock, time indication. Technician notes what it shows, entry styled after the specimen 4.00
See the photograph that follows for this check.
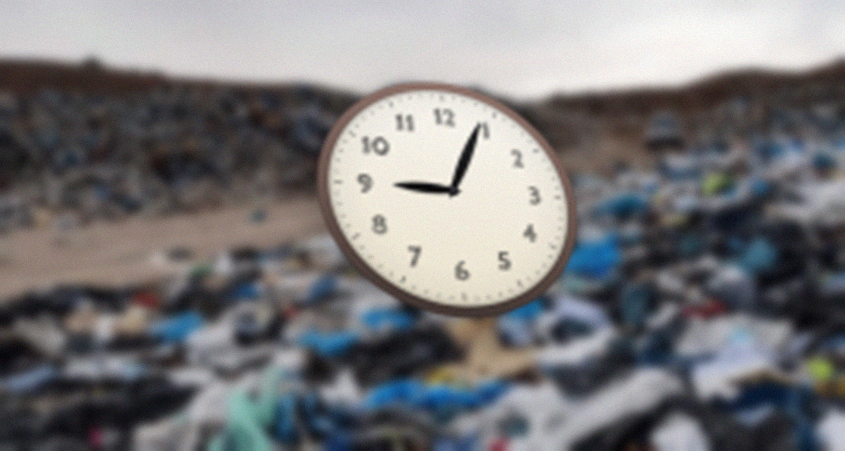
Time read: 9.04
